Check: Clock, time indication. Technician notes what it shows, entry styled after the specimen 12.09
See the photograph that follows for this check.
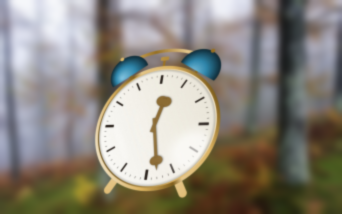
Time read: 12.28
